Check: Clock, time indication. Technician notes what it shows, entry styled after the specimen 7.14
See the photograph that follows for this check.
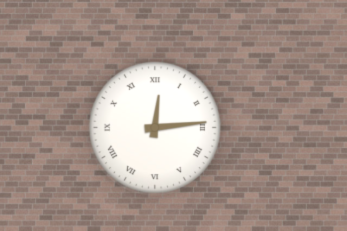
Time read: 12.14
